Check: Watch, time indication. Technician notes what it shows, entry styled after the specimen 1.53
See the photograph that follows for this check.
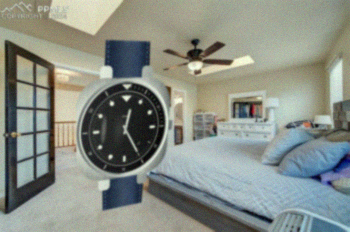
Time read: 12.25
